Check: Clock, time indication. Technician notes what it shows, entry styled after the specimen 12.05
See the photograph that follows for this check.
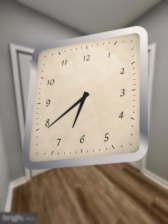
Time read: 6.39
